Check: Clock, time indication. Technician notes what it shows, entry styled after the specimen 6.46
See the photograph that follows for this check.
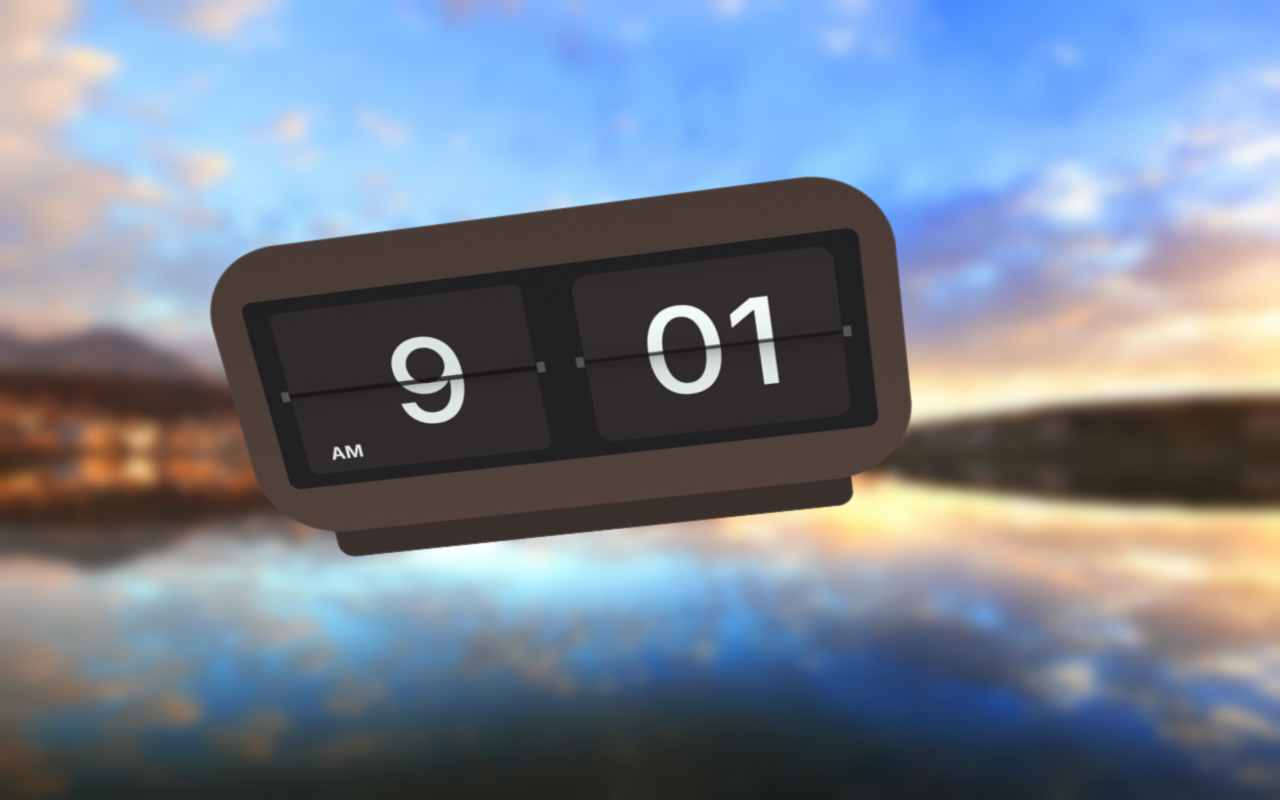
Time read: 9.01
